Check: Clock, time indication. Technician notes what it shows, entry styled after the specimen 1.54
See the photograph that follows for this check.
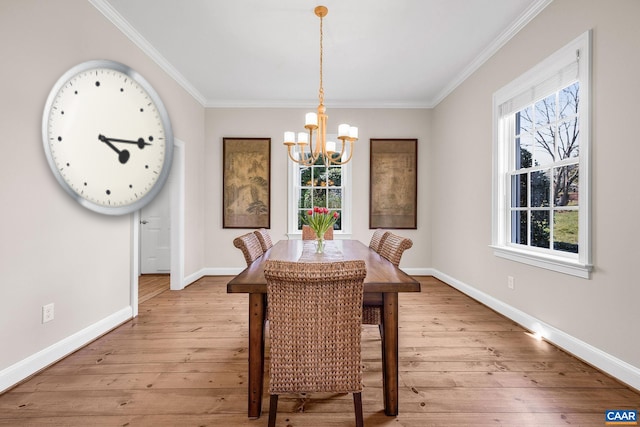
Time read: 4.16
